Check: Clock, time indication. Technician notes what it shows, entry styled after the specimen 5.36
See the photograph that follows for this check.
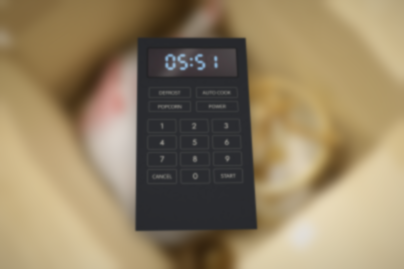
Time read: 5.51
